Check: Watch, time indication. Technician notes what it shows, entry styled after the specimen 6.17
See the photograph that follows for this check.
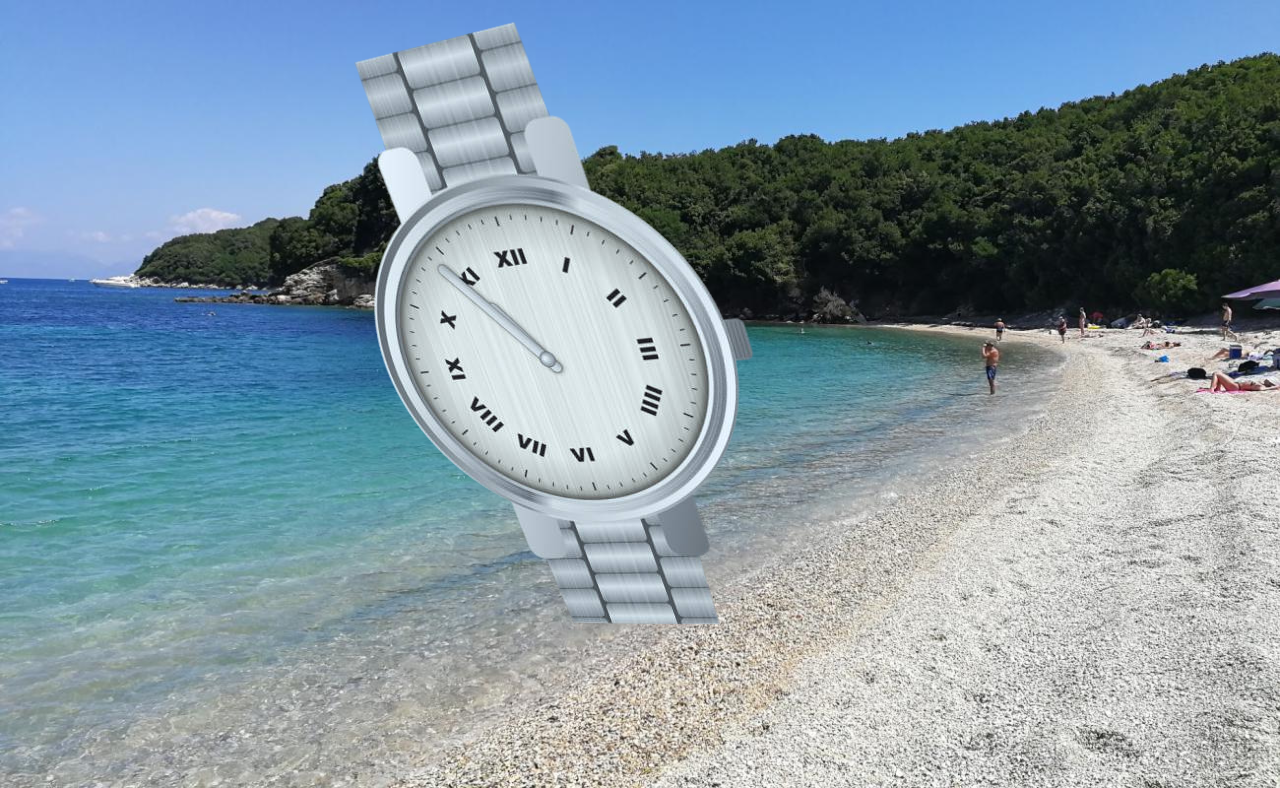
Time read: 10.54
